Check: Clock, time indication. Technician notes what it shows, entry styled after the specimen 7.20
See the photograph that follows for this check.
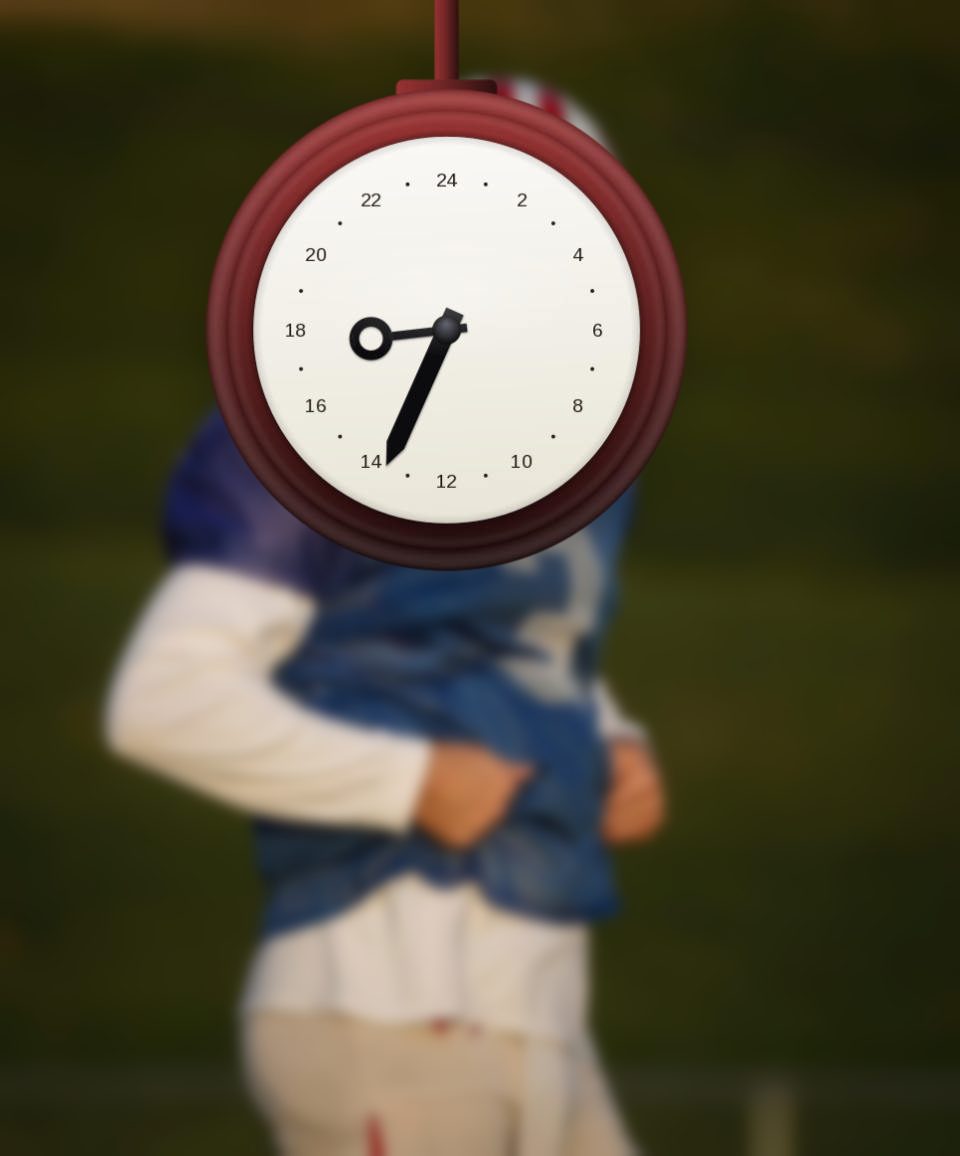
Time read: 17.34
